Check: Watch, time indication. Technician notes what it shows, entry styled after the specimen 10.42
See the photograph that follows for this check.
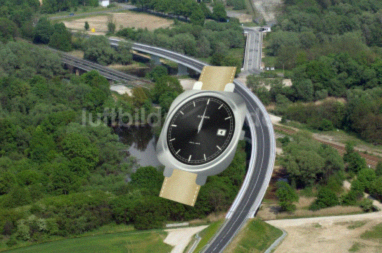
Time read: 12.00
